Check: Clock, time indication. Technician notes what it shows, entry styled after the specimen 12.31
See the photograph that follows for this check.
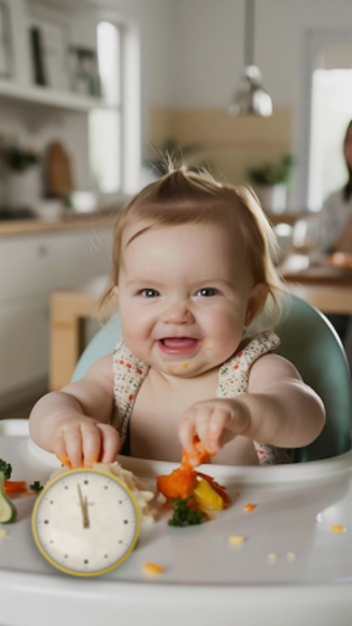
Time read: 11.58
